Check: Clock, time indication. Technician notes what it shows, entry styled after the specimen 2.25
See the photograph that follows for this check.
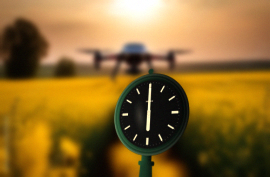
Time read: 6.00
